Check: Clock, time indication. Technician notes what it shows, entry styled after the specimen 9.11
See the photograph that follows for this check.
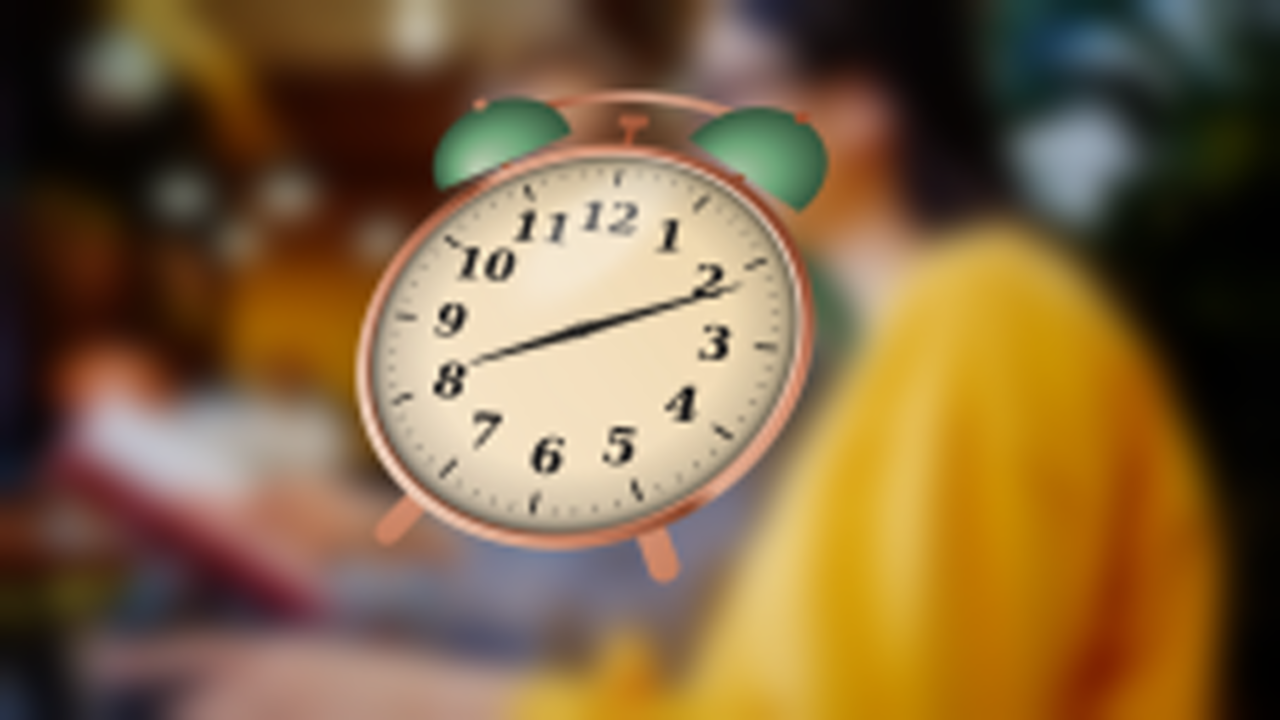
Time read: 8.11
